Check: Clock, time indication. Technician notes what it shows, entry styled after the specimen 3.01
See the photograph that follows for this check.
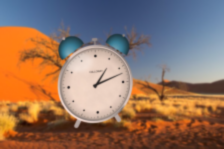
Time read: 1.12
